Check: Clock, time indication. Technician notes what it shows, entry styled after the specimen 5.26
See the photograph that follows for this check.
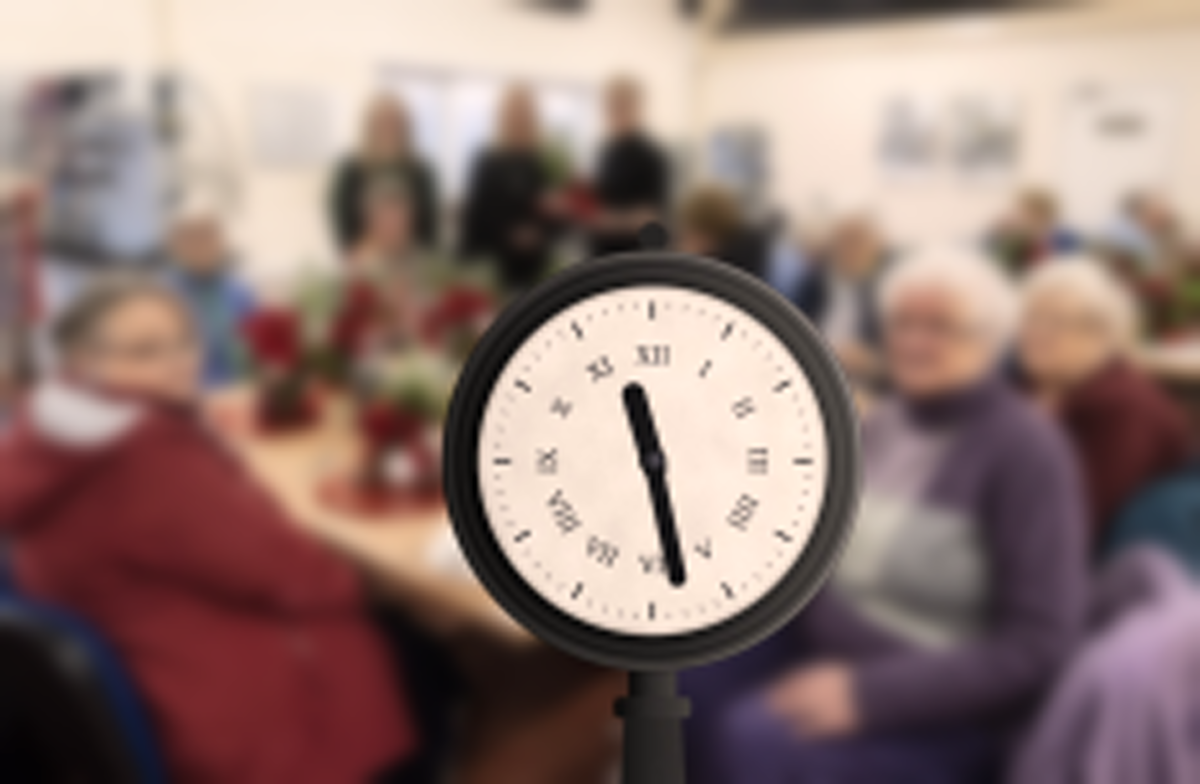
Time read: 11.28
